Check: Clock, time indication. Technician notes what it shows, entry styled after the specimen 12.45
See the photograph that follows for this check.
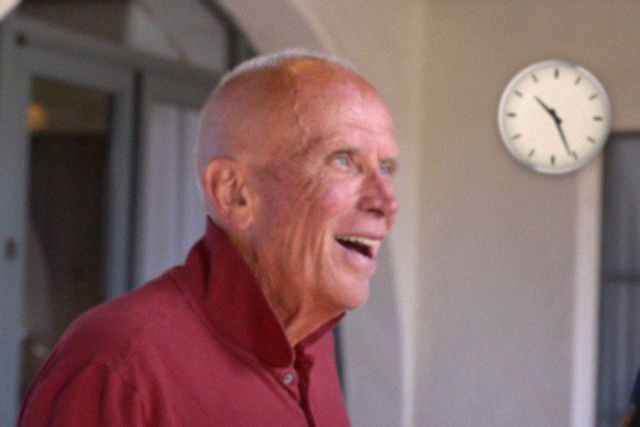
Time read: 10.26
